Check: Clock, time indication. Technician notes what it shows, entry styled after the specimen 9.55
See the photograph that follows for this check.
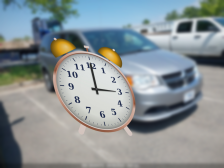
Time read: 3.00
